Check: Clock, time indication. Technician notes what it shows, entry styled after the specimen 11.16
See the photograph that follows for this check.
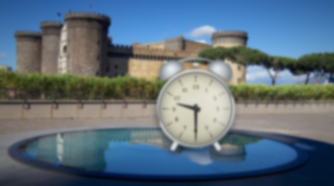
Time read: 9.30
